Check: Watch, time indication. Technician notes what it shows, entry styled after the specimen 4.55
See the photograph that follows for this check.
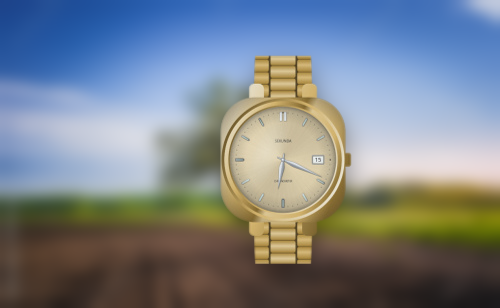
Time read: 6.19
